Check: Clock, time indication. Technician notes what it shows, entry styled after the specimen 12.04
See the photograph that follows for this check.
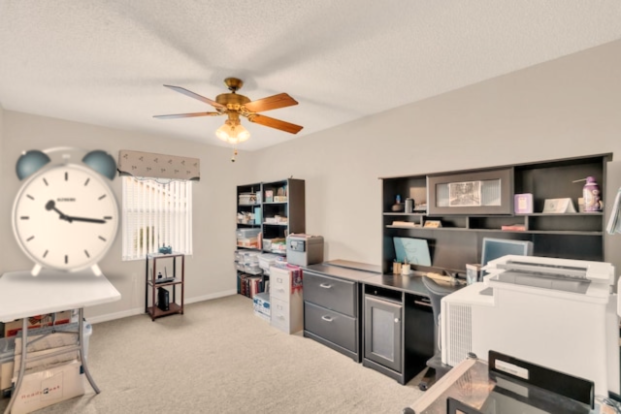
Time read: 10.16
